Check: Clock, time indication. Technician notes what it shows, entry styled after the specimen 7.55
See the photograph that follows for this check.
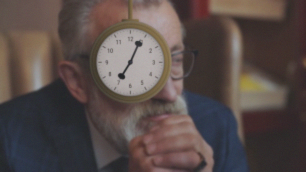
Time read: 7.04
